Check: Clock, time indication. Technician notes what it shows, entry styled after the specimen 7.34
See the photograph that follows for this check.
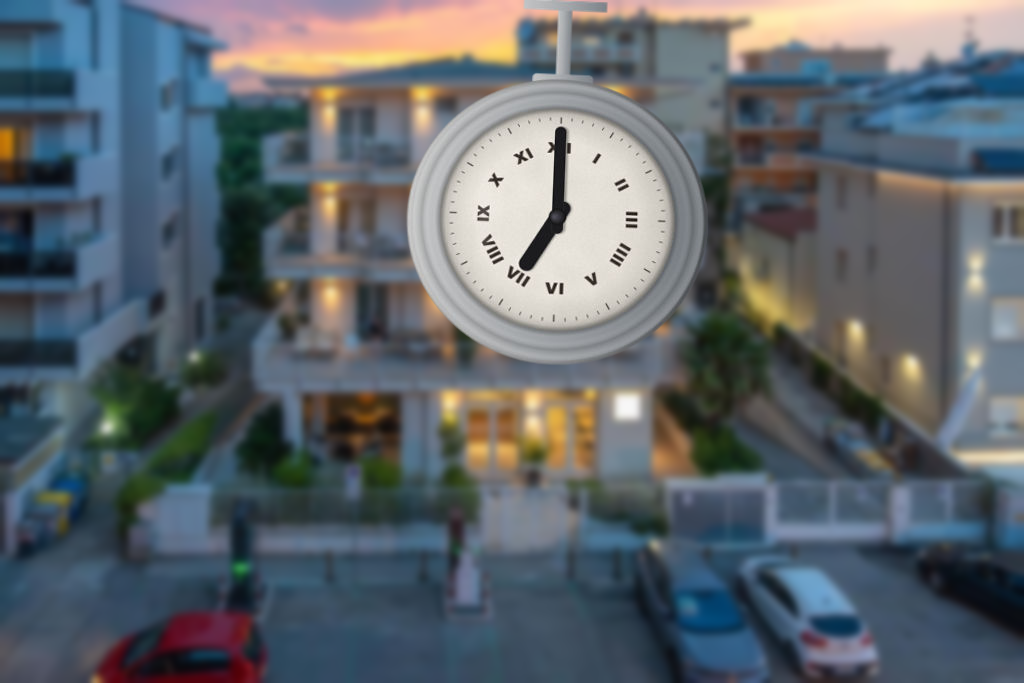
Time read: 7.00
